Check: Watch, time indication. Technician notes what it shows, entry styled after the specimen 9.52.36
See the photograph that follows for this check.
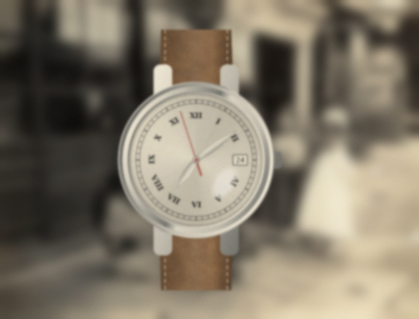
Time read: 7.08.57
